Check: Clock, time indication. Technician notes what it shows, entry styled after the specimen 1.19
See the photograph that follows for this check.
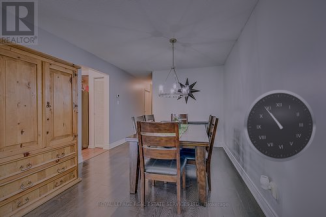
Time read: 10.54
